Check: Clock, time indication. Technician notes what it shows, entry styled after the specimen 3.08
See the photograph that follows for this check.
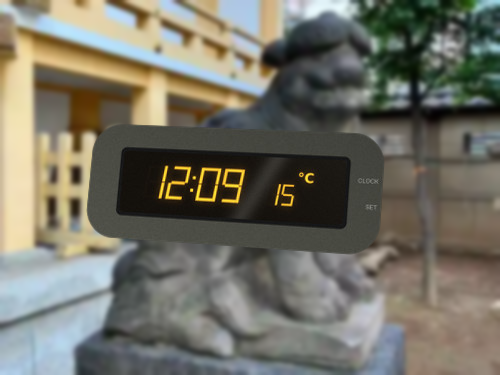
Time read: 12.09
